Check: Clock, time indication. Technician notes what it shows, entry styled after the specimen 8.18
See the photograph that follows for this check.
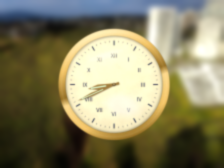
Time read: 8.41
